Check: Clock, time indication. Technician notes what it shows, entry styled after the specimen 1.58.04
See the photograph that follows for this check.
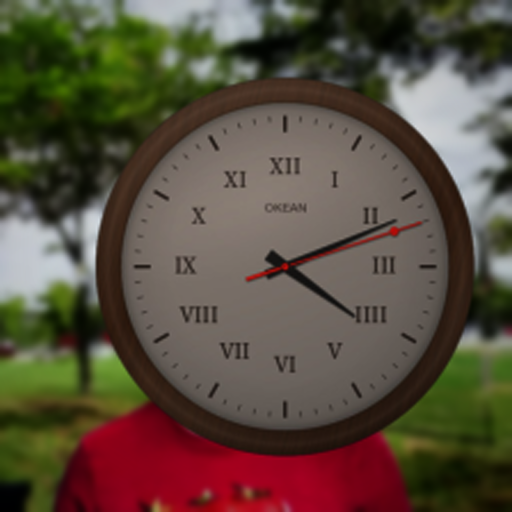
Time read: 4.11.12
